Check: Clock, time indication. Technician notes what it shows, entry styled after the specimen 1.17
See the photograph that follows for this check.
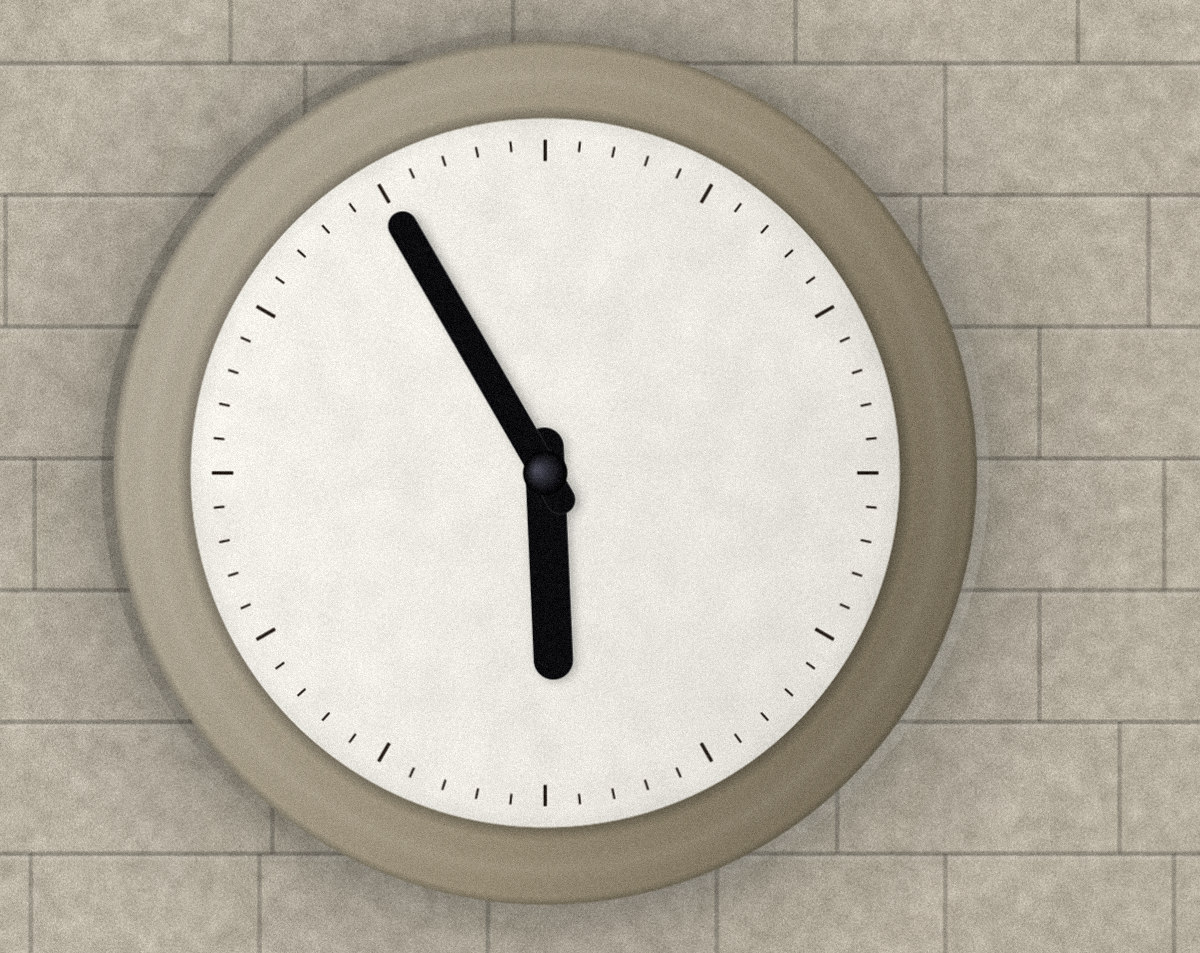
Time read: 5.55
